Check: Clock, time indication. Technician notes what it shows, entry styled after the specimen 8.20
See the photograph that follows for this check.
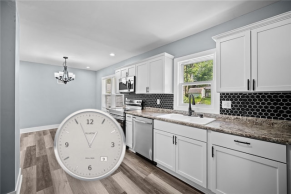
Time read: 12.56
